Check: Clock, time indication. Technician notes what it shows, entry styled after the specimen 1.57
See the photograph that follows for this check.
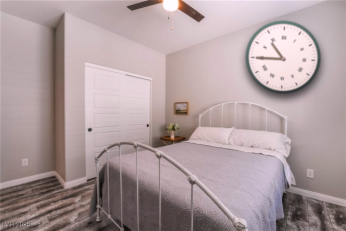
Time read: 10.45
